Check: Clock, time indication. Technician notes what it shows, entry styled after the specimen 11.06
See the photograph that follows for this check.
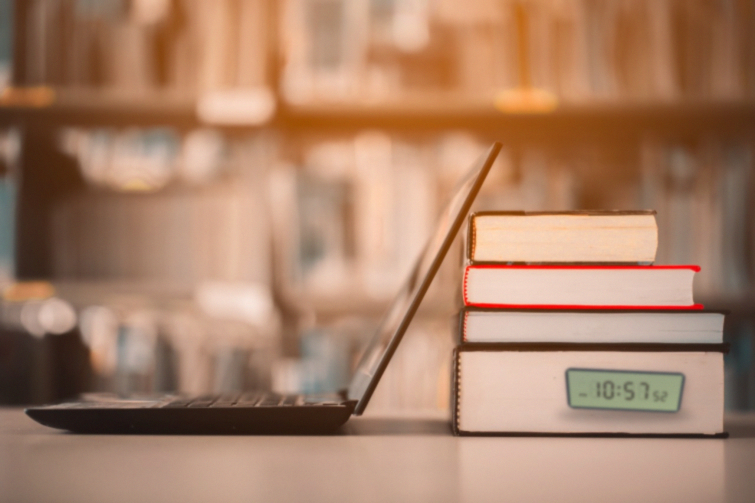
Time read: 10.57
